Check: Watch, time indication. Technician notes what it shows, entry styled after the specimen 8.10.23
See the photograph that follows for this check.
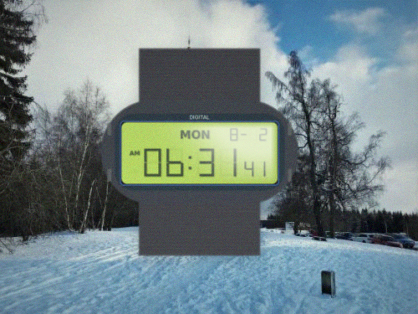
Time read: 6.31.41
